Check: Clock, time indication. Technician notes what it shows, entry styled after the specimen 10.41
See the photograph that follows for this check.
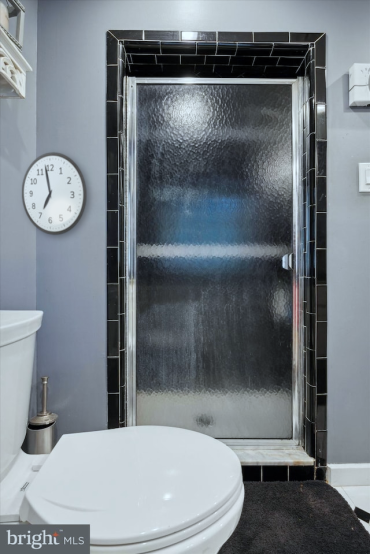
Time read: 6.58
